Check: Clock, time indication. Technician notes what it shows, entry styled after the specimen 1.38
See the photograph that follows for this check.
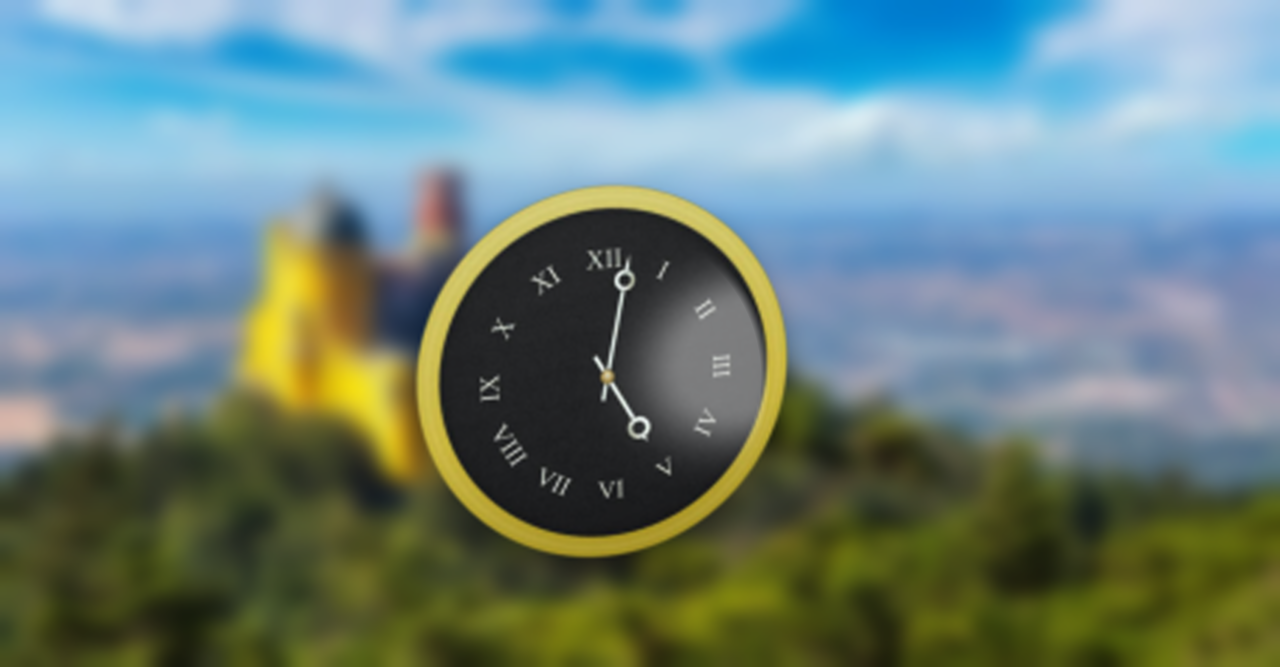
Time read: 5.02
